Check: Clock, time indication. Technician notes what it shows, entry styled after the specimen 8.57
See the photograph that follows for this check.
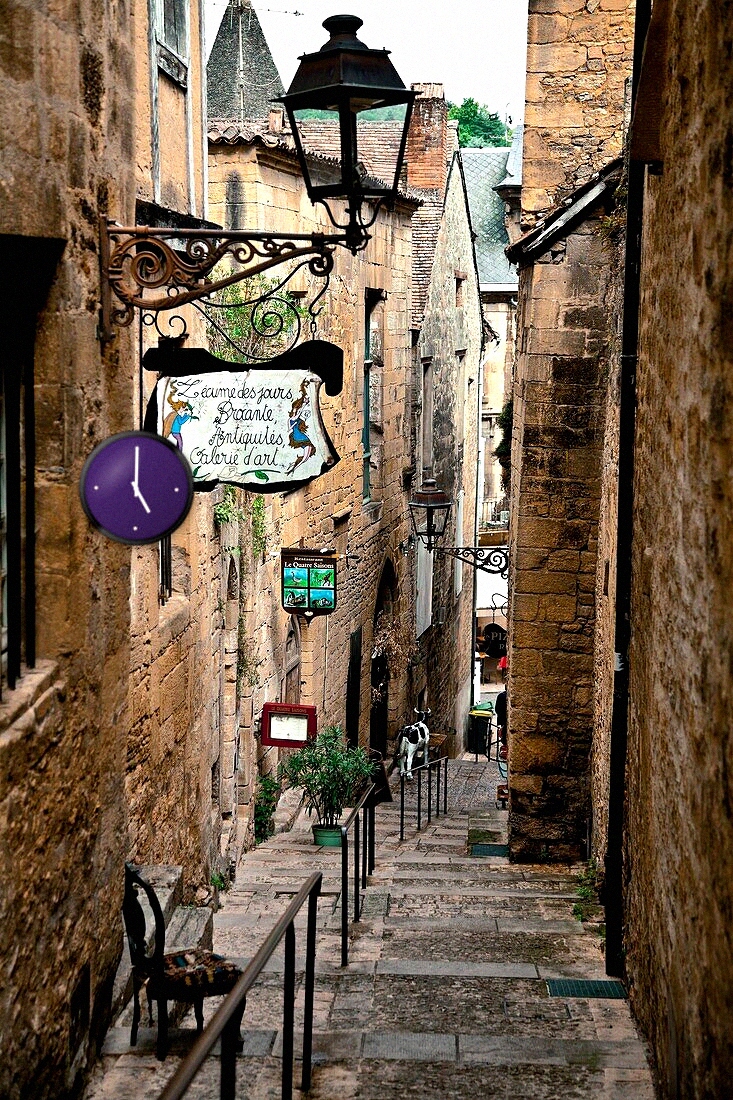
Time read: 5.00
